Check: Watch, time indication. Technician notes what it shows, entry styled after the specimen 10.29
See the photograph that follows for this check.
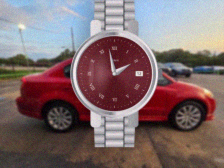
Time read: 1.58
